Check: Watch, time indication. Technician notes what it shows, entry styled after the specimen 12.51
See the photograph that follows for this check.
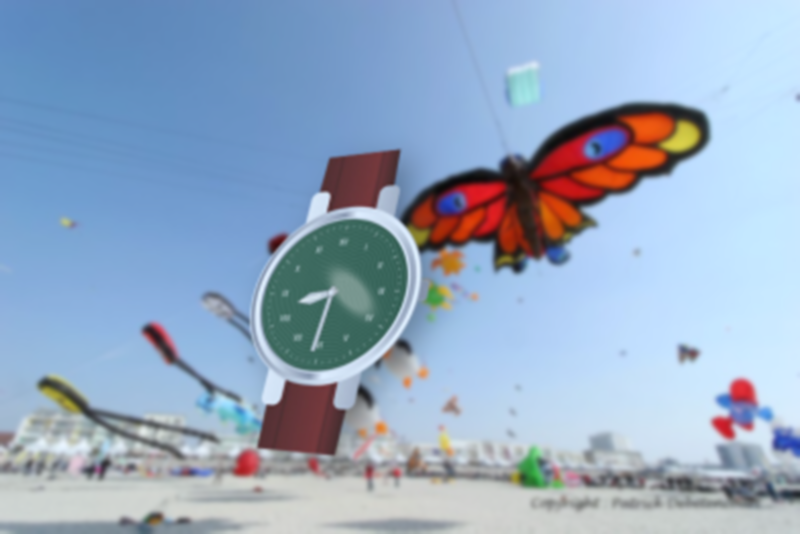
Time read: 8.31
